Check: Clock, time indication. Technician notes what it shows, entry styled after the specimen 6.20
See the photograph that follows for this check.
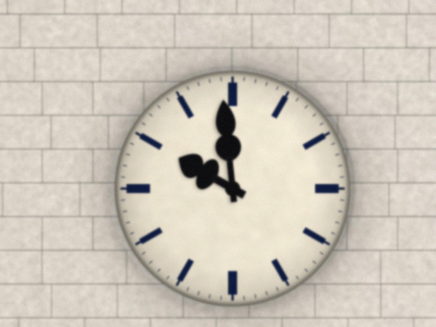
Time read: 9.59
